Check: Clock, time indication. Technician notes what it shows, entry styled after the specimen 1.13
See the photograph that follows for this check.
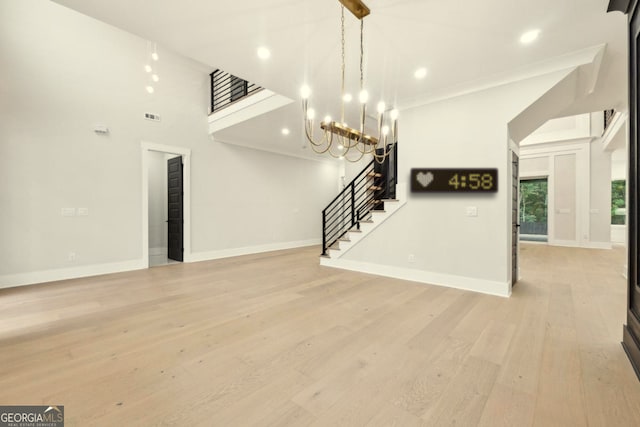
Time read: 4.58
